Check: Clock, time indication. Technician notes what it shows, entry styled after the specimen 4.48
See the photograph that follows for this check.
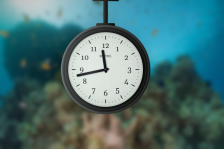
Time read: 11.43
